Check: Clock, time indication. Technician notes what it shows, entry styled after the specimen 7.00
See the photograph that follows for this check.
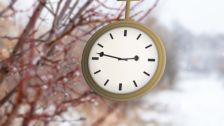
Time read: 2.47
